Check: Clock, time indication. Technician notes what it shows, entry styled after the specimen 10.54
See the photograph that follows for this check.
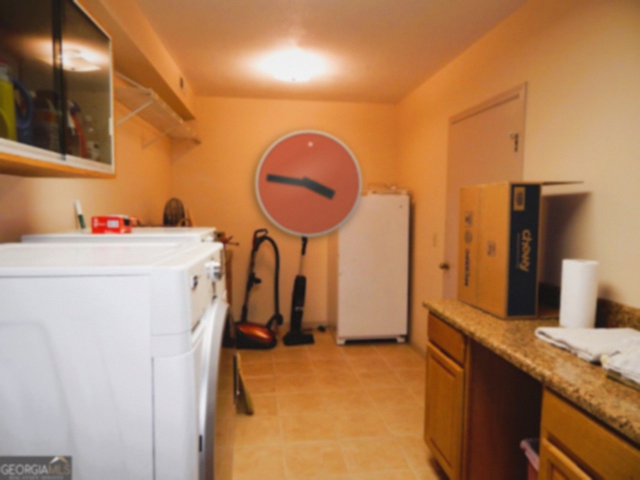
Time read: 3.46
